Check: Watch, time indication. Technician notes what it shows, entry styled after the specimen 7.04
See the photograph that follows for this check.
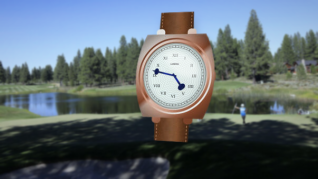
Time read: 4.47
